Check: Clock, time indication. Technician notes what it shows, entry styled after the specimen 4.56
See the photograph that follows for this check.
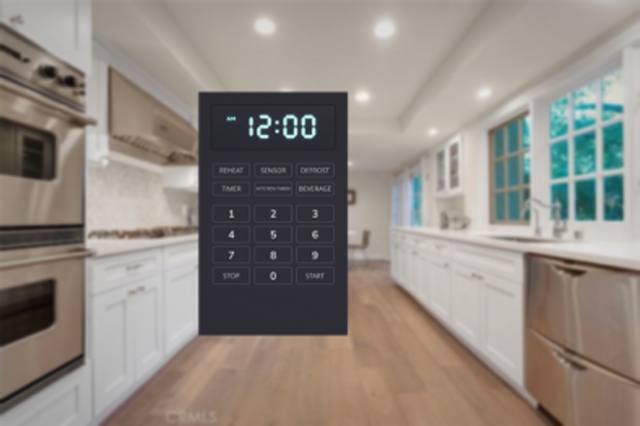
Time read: 12.00
